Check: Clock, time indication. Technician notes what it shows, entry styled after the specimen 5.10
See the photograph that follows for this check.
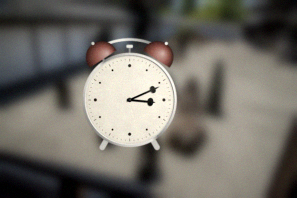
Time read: 3.11
